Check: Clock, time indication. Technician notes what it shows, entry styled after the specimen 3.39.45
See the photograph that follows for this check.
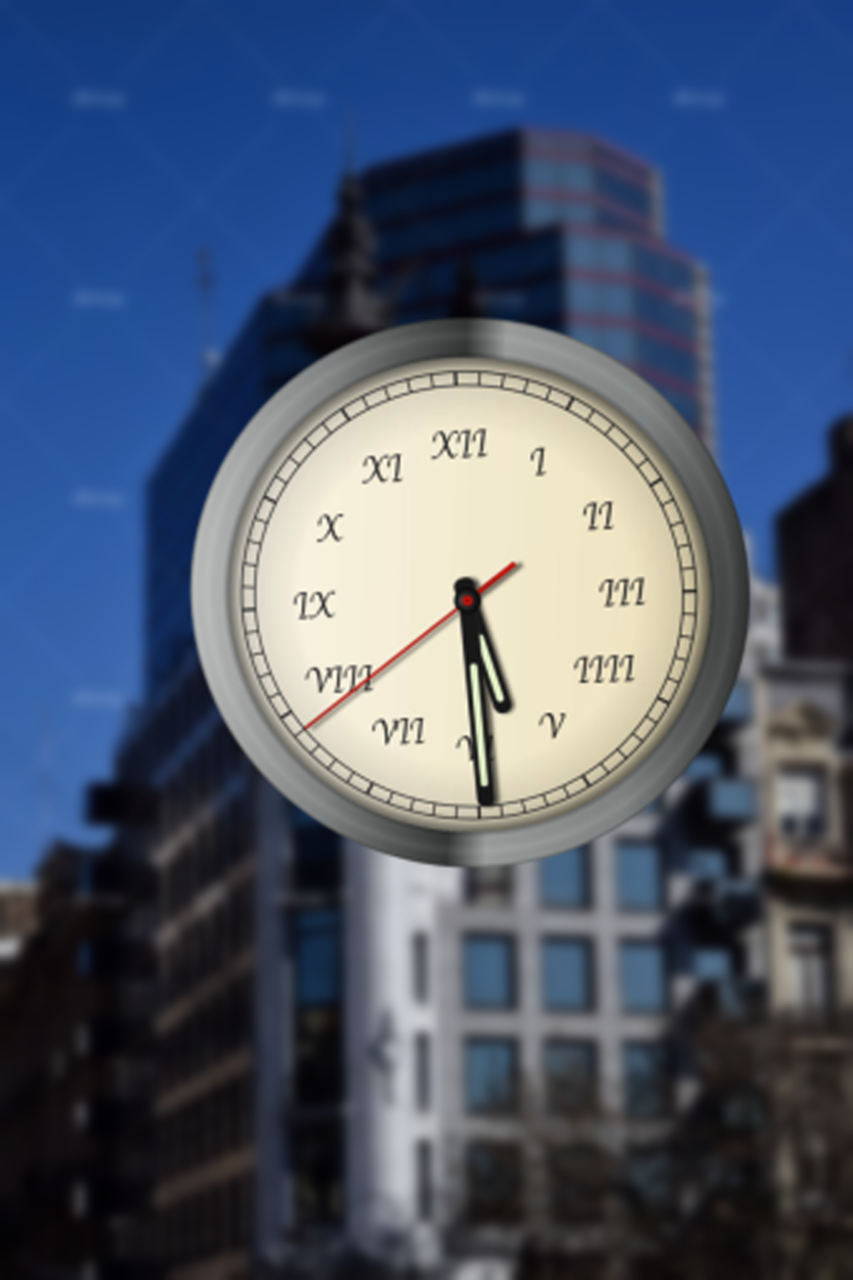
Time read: 5.29.39
